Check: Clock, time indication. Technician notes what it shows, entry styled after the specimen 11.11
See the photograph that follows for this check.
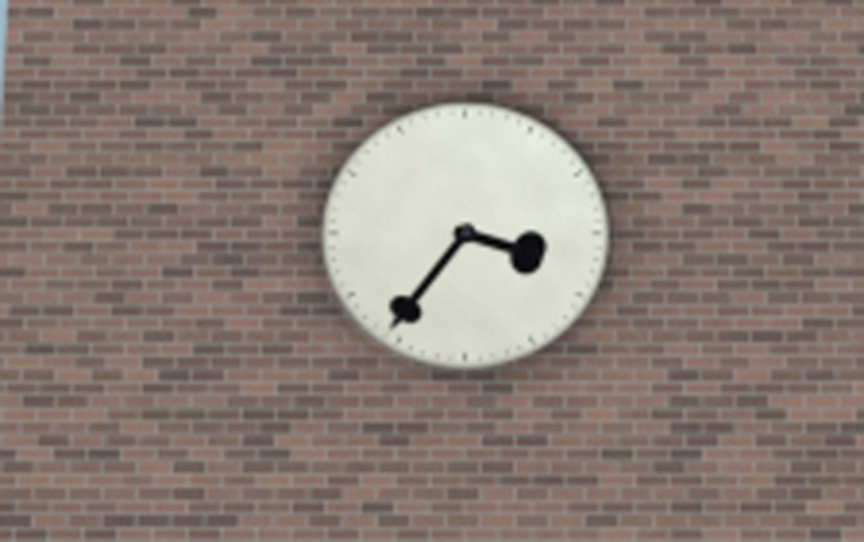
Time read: 3.36
